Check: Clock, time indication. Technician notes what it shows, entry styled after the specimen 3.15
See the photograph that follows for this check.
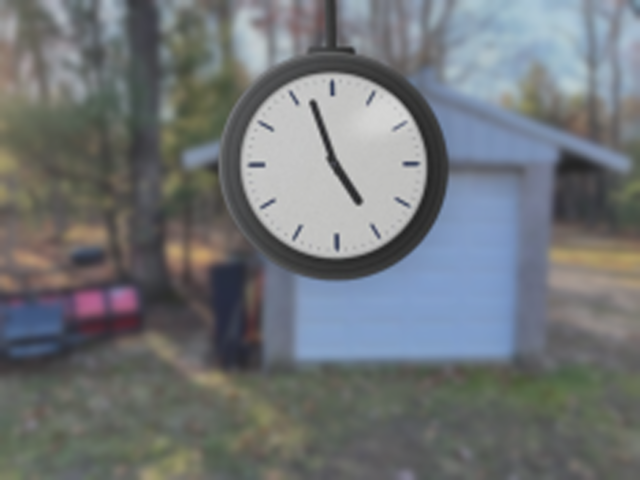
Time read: 4.57
